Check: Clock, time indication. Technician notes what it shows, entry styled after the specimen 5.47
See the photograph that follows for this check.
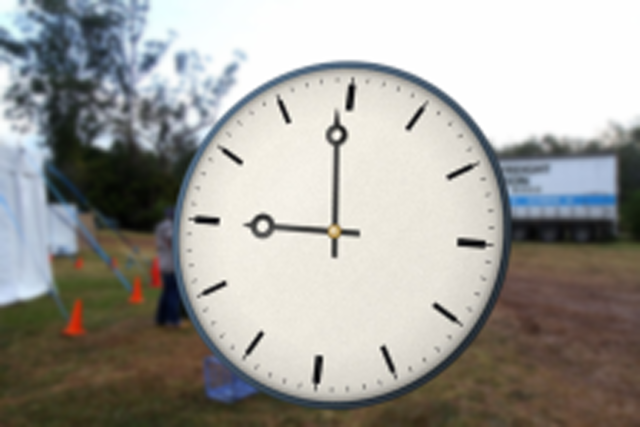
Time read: 8.59
